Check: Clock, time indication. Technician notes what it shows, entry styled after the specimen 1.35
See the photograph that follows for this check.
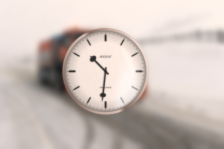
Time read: 10.31
